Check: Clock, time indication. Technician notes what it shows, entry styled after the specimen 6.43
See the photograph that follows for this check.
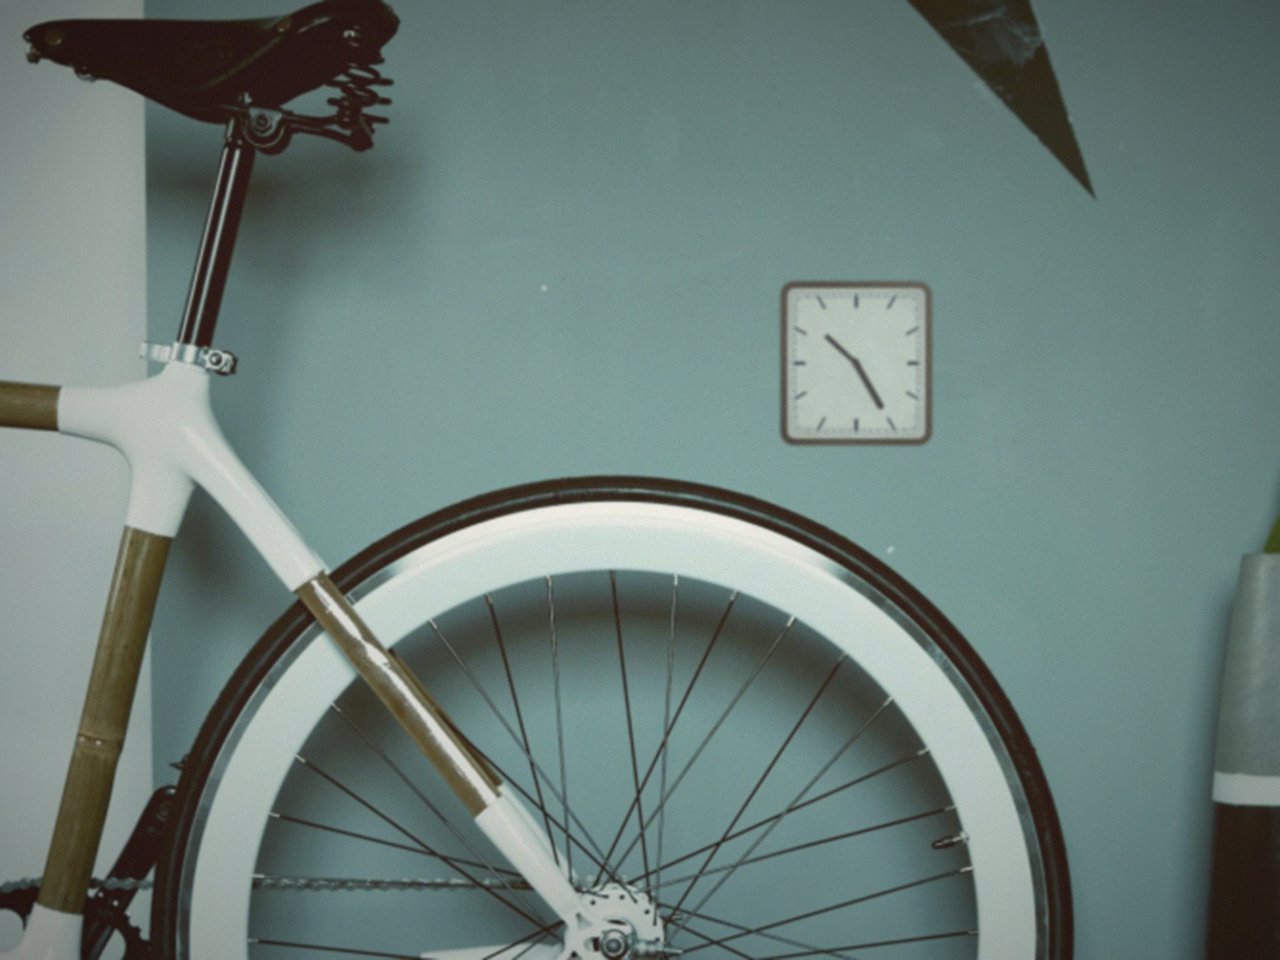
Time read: 10.25
